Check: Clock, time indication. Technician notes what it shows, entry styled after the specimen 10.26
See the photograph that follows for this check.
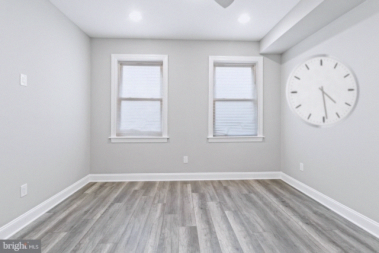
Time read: 4.29
